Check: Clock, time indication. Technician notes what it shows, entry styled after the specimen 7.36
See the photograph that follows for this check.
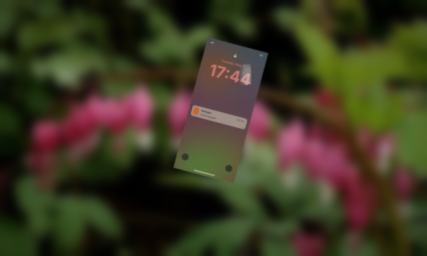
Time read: 17.44
